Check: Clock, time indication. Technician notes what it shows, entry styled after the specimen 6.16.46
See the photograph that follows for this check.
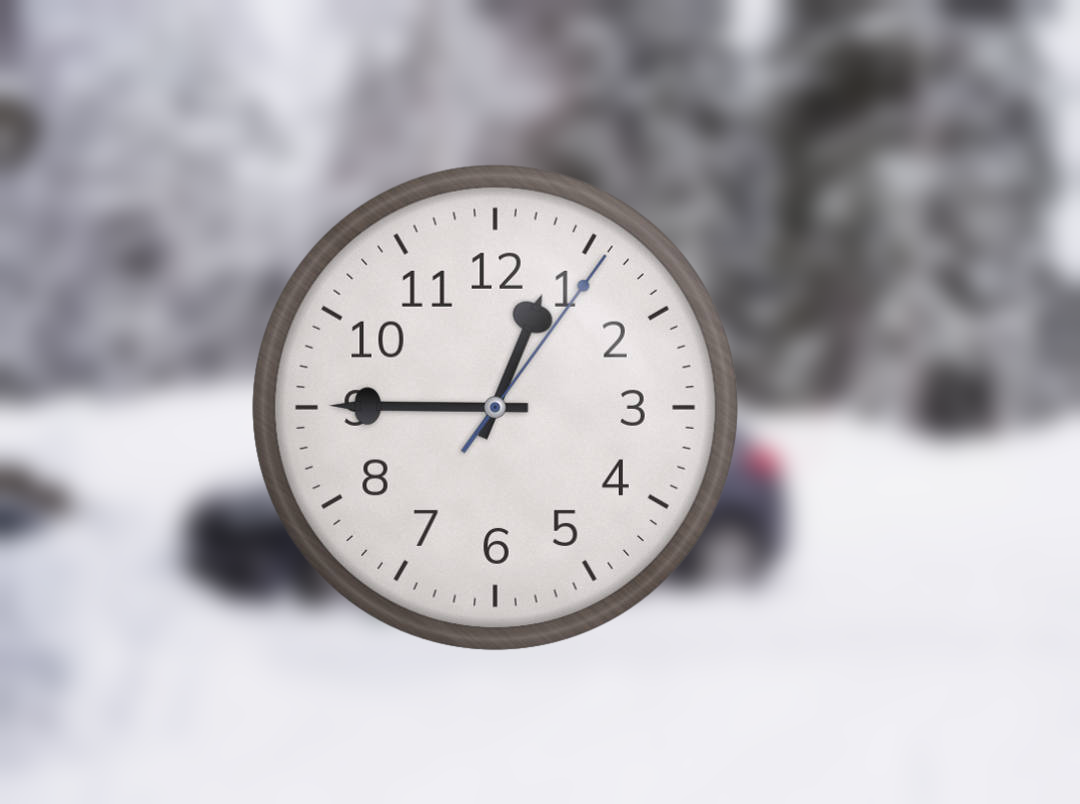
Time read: 12.45.06
